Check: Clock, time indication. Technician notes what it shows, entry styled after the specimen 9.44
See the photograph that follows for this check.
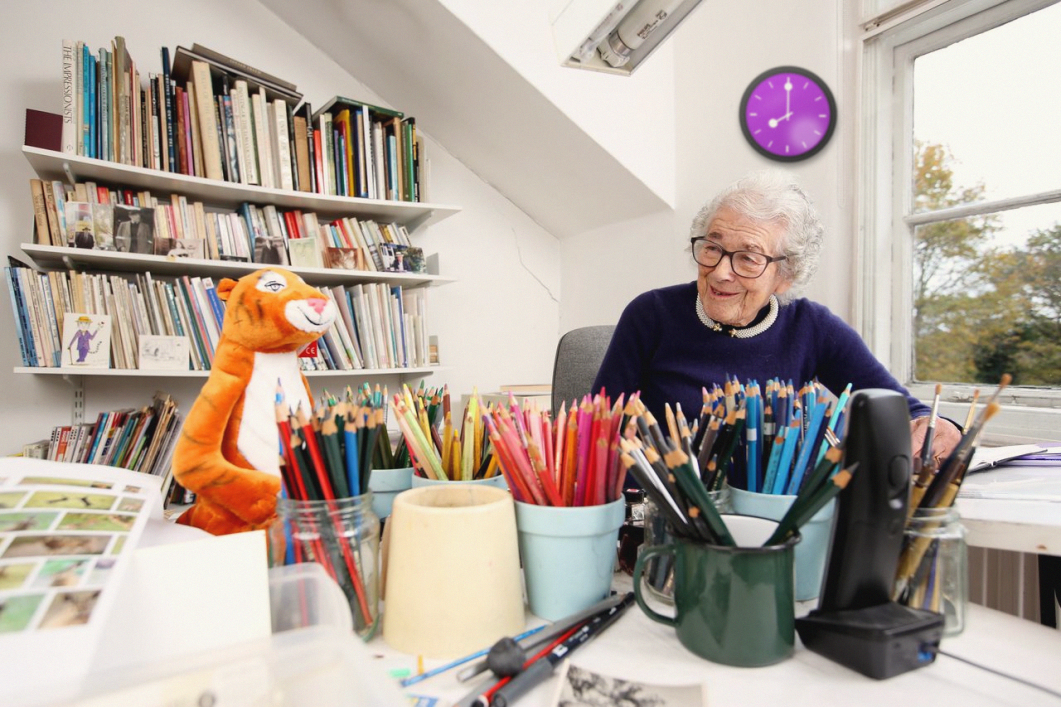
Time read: 8.00
